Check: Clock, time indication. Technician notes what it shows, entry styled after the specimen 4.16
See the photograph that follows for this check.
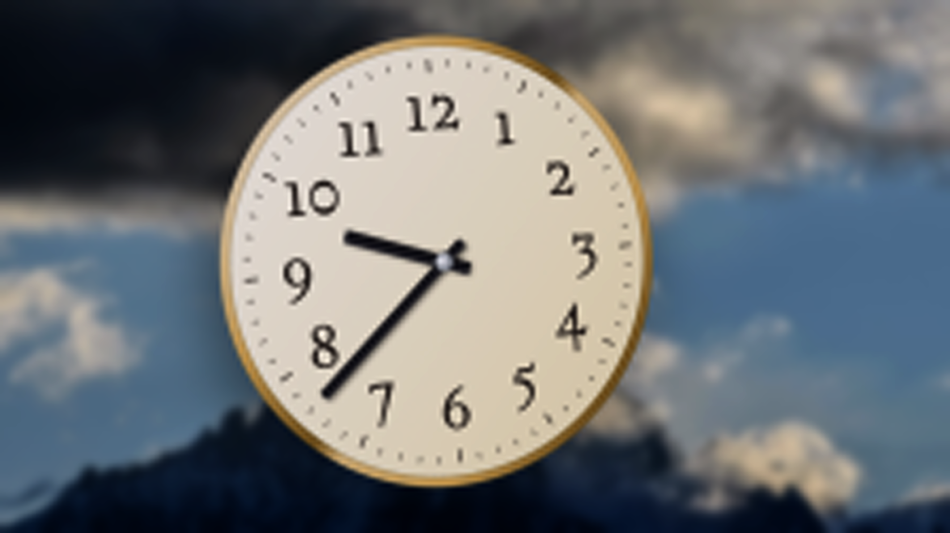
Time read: 9.38
